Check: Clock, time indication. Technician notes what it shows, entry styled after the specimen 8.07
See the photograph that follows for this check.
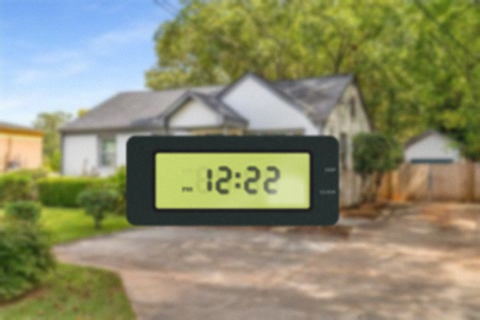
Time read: 12.22
